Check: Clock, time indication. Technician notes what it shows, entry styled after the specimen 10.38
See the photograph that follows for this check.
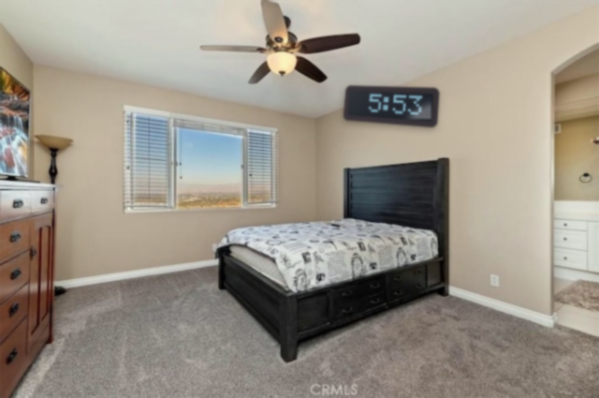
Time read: 5.53
